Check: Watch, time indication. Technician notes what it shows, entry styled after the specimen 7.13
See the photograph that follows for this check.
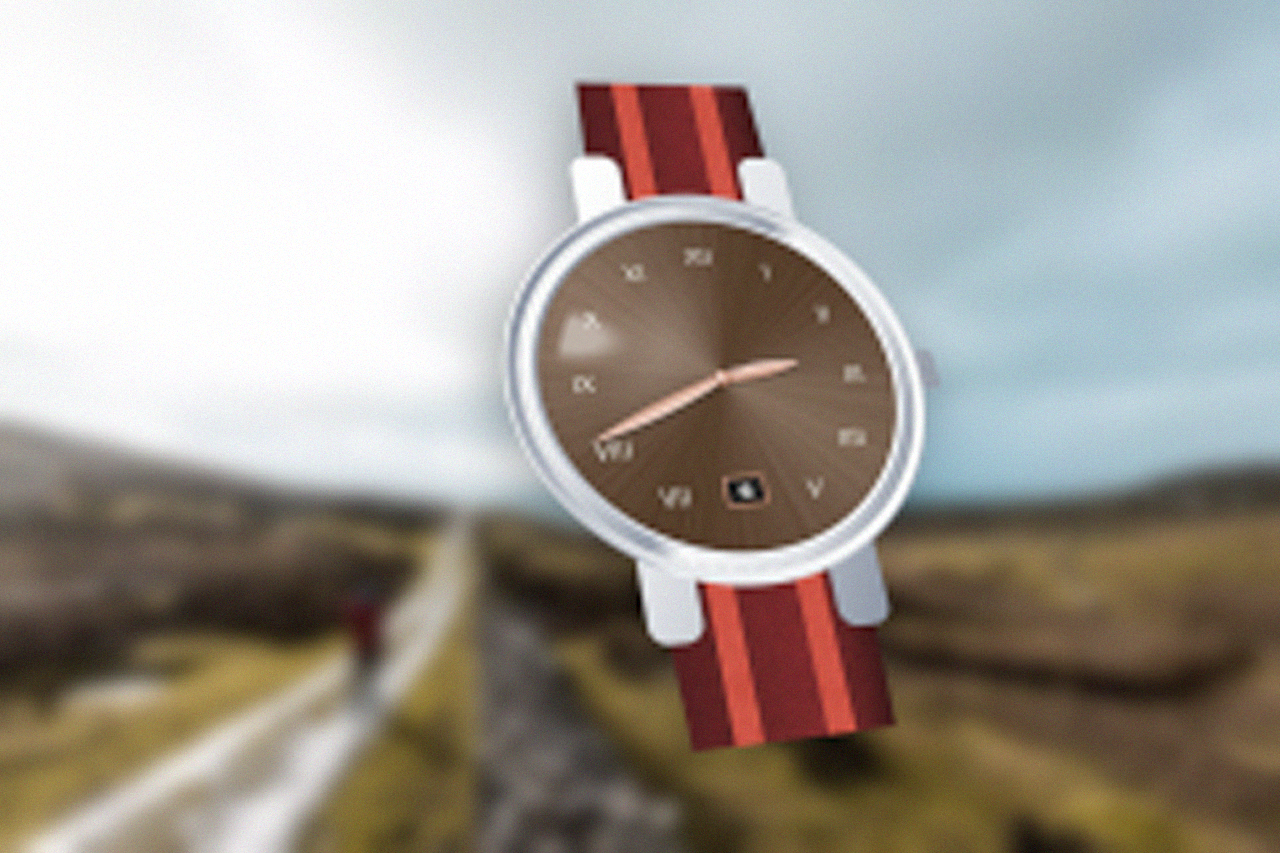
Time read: 2.41
